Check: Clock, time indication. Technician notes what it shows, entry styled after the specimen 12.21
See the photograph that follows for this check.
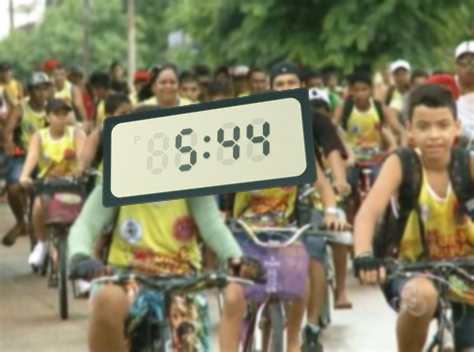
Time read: 5.44
